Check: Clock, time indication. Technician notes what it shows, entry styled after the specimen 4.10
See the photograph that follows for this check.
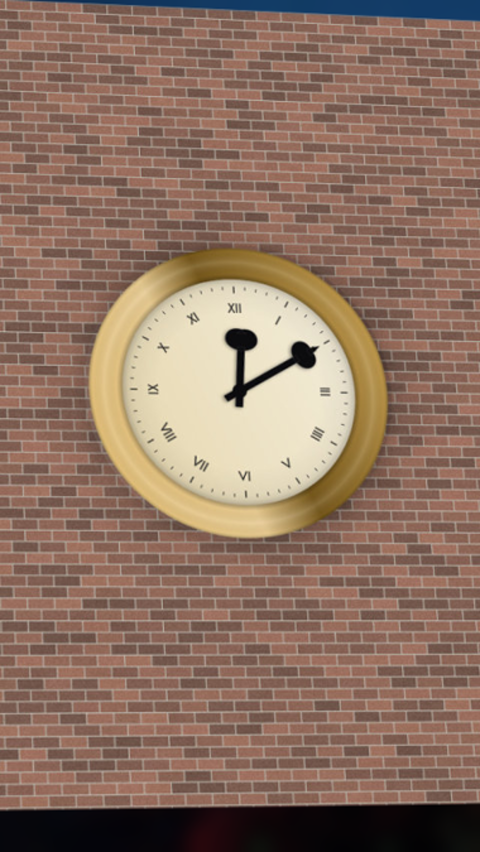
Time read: 12.10
